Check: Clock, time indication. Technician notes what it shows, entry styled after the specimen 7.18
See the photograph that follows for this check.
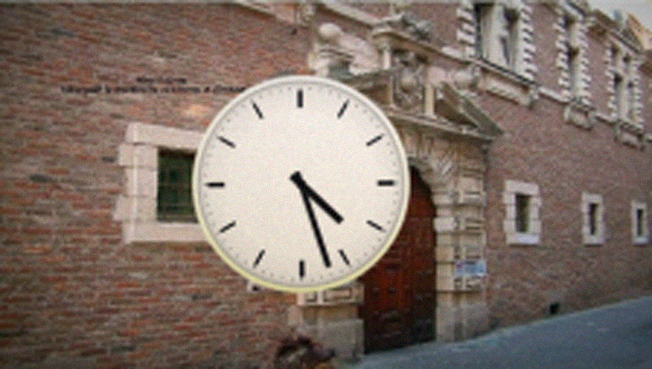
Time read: 4.27
